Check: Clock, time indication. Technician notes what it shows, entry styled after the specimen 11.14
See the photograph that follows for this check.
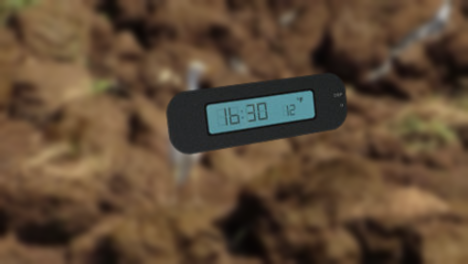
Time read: 16.30
